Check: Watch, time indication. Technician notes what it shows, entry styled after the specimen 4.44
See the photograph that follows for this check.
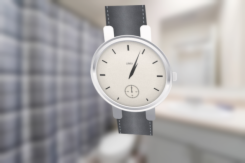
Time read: 1.04
